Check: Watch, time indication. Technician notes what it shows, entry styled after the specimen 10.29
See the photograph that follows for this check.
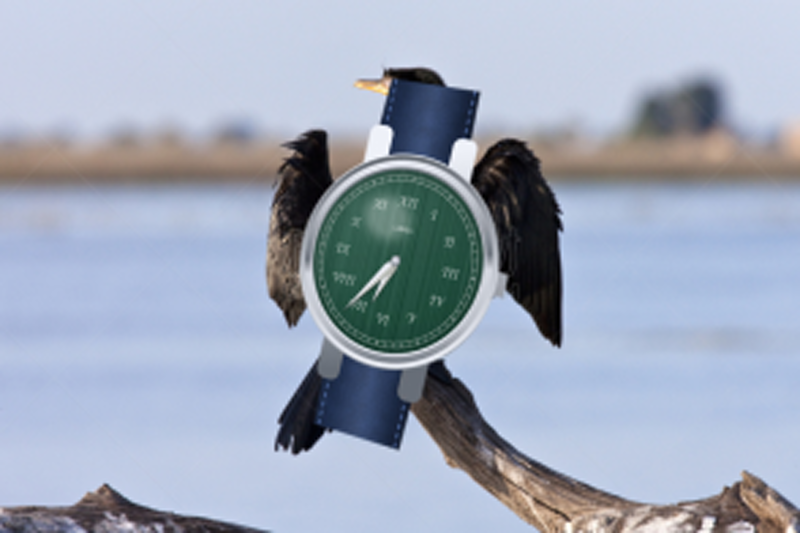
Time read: 6.36
